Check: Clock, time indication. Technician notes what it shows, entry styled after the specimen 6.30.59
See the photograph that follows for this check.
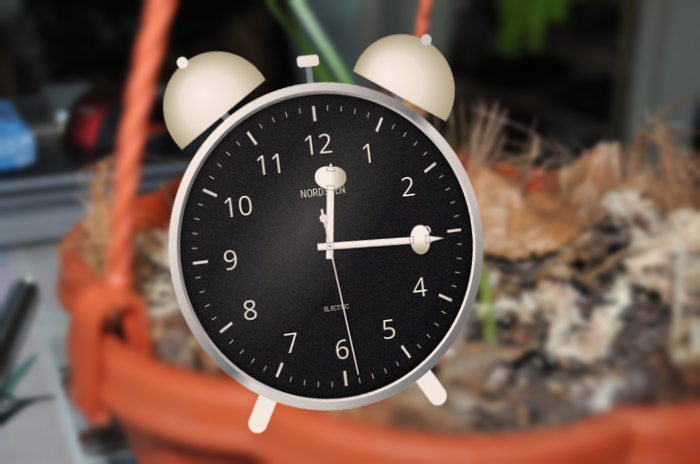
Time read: 12.15.29
